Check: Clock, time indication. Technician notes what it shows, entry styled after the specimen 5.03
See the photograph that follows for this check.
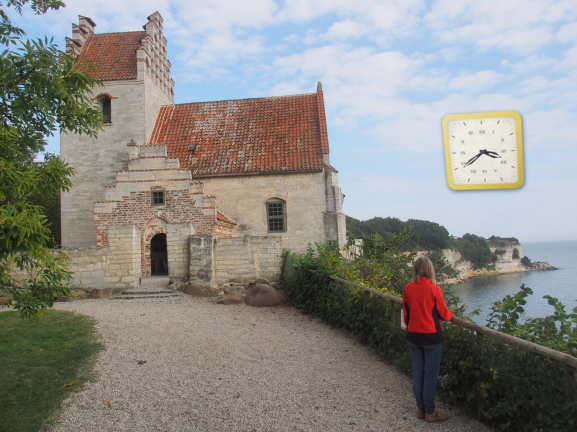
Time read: 3.39
